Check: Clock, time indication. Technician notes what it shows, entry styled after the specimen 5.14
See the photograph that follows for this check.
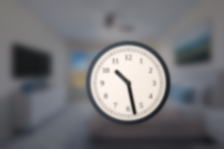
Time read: 10.28
